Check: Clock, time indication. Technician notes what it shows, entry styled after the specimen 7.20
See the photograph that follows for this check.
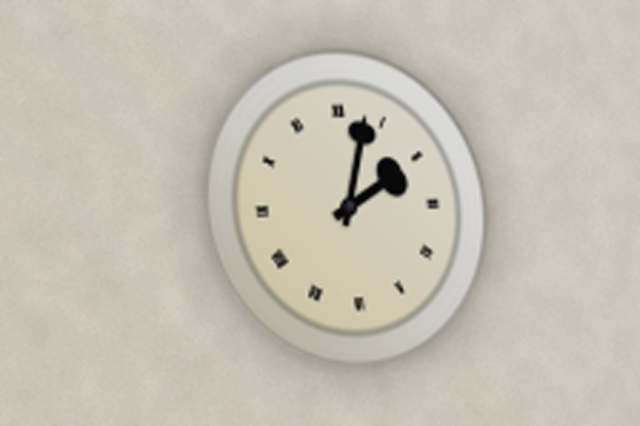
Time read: 2.03
